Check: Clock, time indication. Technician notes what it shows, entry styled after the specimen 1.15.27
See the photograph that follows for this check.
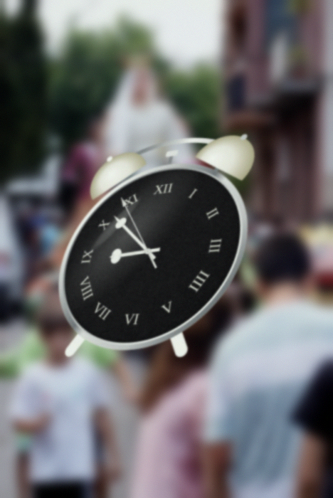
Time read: 8.51.54
